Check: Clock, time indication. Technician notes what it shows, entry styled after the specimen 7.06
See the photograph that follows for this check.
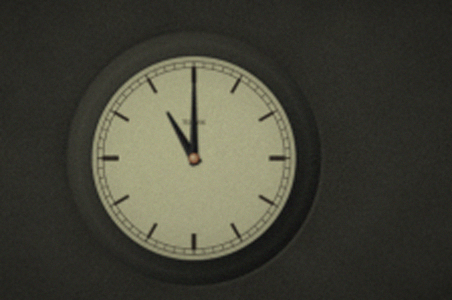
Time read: 11.00
